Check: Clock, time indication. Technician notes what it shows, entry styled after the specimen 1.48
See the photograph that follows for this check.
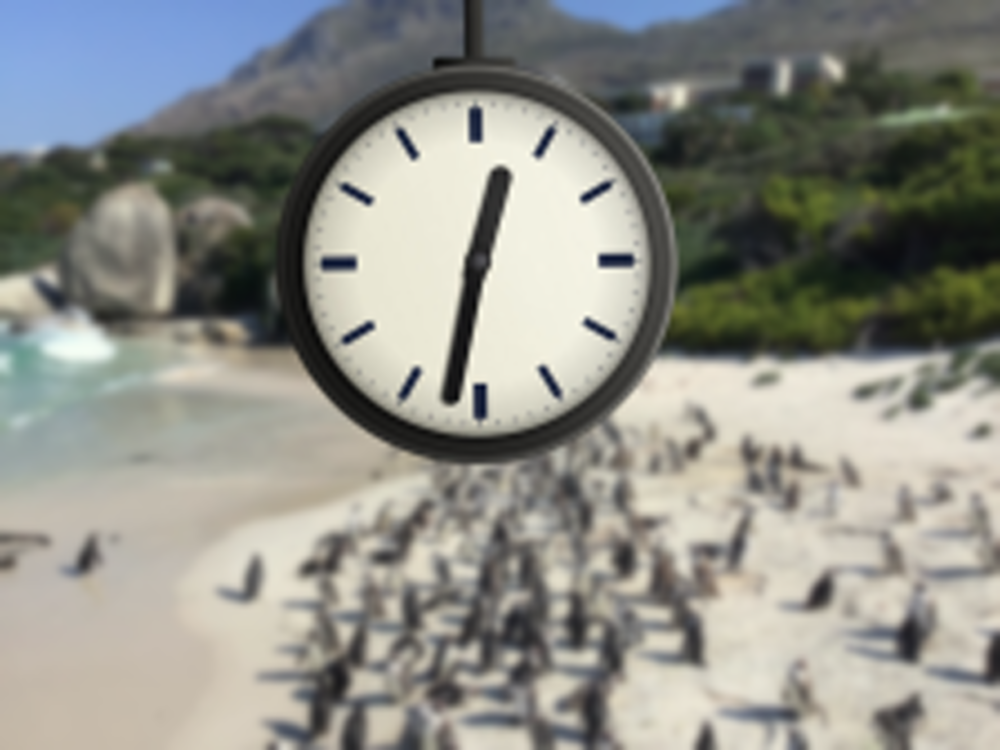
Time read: 12.32
